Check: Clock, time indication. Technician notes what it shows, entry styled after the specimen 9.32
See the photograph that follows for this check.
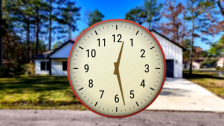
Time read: 12.28
